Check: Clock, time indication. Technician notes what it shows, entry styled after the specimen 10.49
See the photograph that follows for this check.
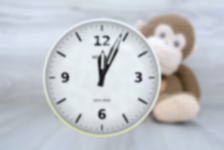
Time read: 12.04
